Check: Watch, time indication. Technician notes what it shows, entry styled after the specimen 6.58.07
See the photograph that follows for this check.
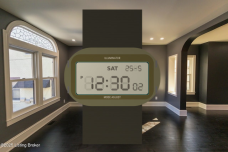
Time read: 12.30.02
